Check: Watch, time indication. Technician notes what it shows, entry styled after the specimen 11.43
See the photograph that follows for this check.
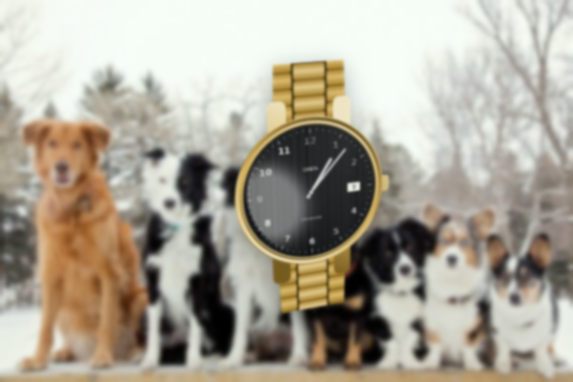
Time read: 1.07
